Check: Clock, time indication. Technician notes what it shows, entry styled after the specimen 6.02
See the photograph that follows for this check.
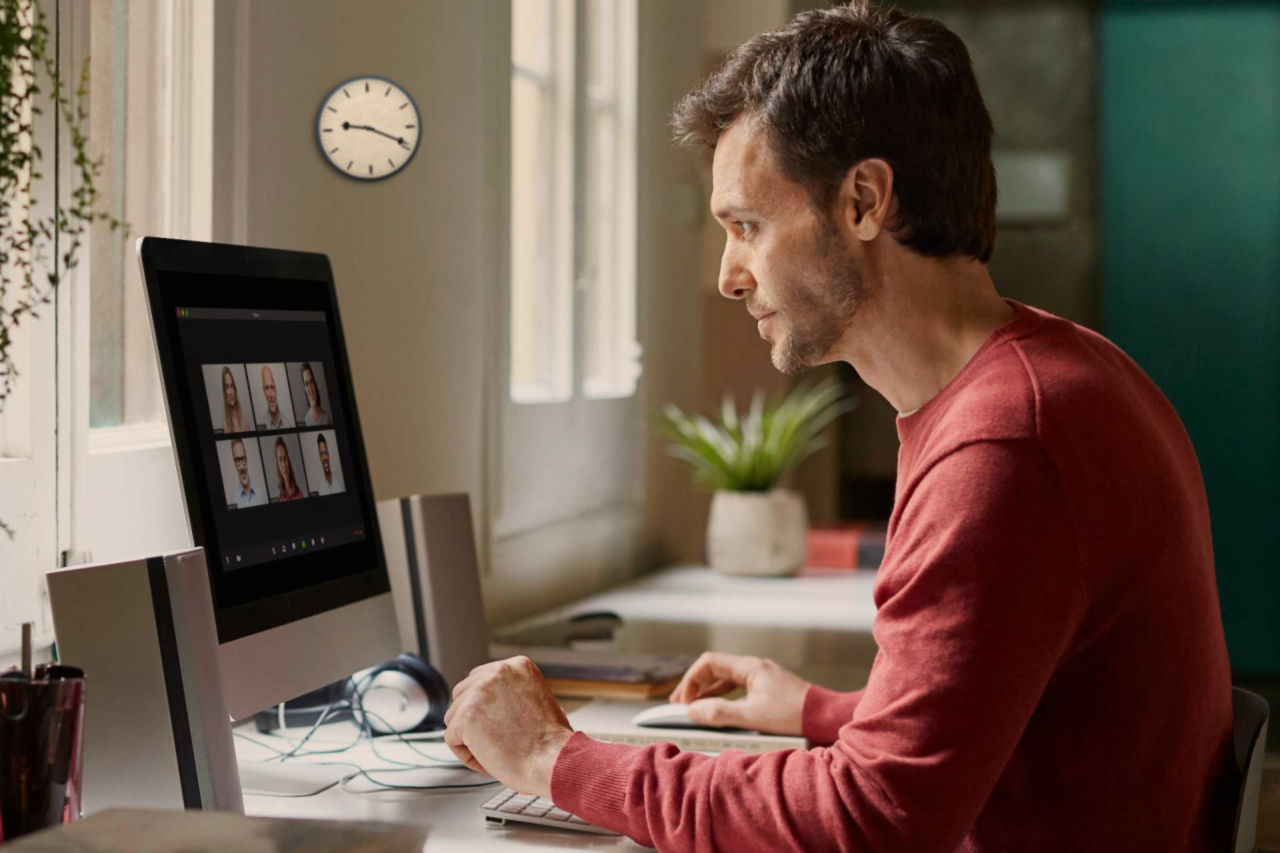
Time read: 9.19
